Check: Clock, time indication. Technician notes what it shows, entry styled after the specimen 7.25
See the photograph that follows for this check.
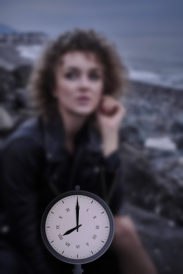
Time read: 8.00
